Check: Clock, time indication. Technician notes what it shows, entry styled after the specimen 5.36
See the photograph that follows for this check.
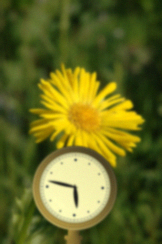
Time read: 5.47
